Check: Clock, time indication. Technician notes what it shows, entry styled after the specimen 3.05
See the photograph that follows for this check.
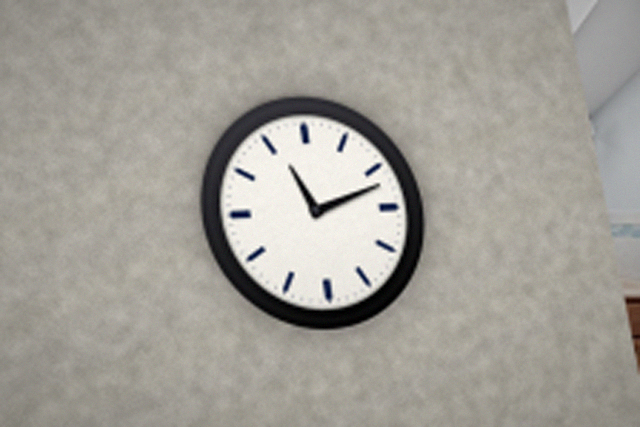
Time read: 11.12
